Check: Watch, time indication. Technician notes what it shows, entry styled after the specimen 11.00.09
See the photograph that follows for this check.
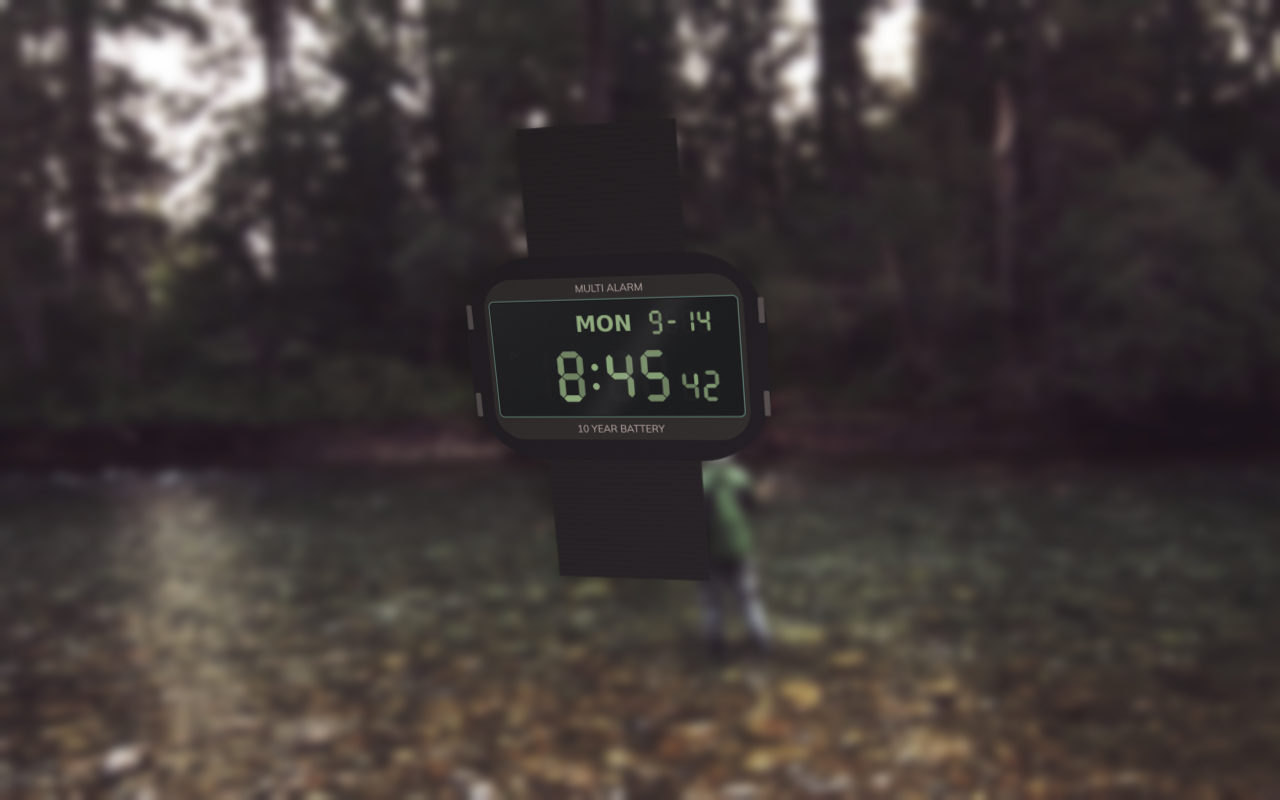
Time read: 8.45.42
